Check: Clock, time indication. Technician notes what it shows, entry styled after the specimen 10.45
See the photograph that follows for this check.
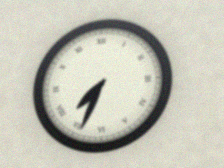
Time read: 7.34
